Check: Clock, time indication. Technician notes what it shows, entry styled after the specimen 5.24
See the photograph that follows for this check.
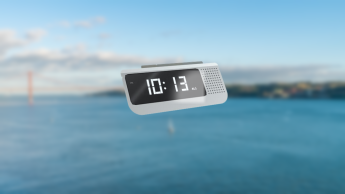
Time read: 10.13
